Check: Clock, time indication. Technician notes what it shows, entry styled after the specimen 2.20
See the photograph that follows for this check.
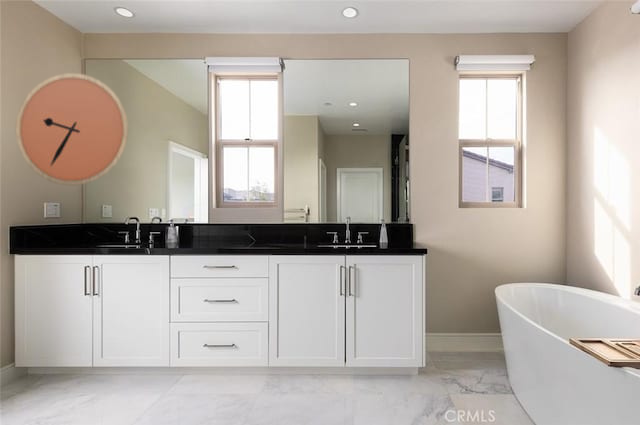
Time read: 9.35
